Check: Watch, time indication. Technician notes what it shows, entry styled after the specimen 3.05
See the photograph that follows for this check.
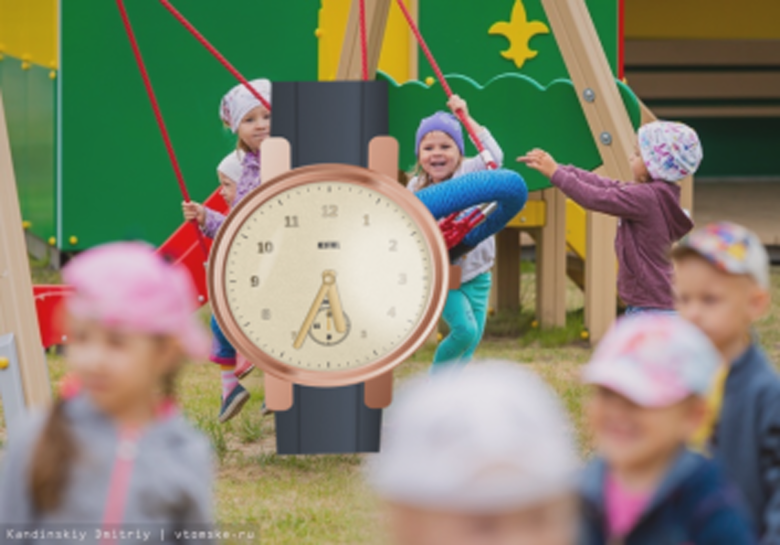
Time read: 5.34
